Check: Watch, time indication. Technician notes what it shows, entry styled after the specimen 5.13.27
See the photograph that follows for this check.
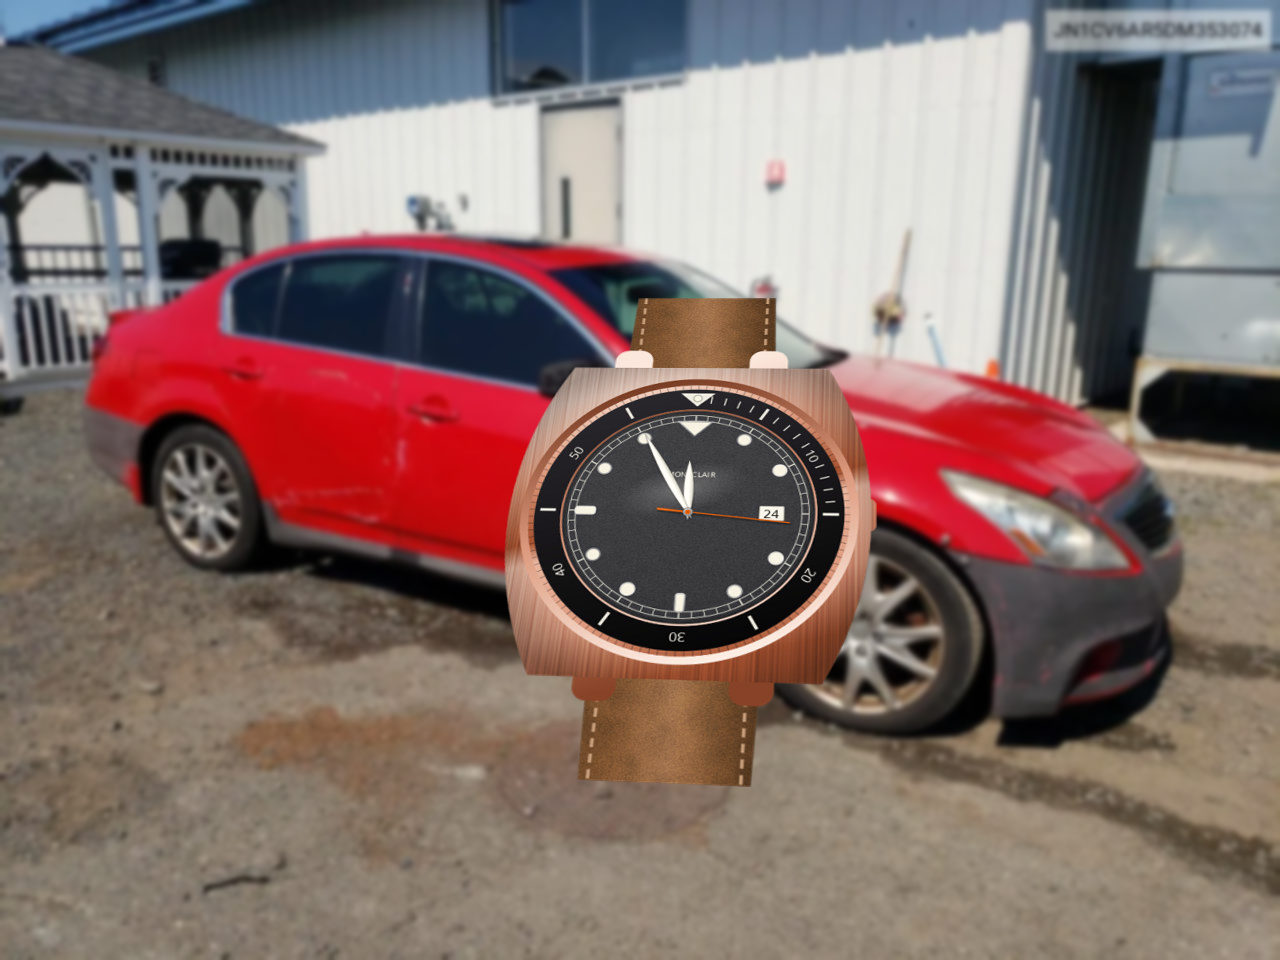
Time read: 11.55.16
